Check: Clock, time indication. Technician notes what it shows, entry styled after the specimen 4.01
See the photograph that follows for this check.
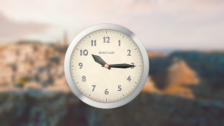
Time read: 10.15
